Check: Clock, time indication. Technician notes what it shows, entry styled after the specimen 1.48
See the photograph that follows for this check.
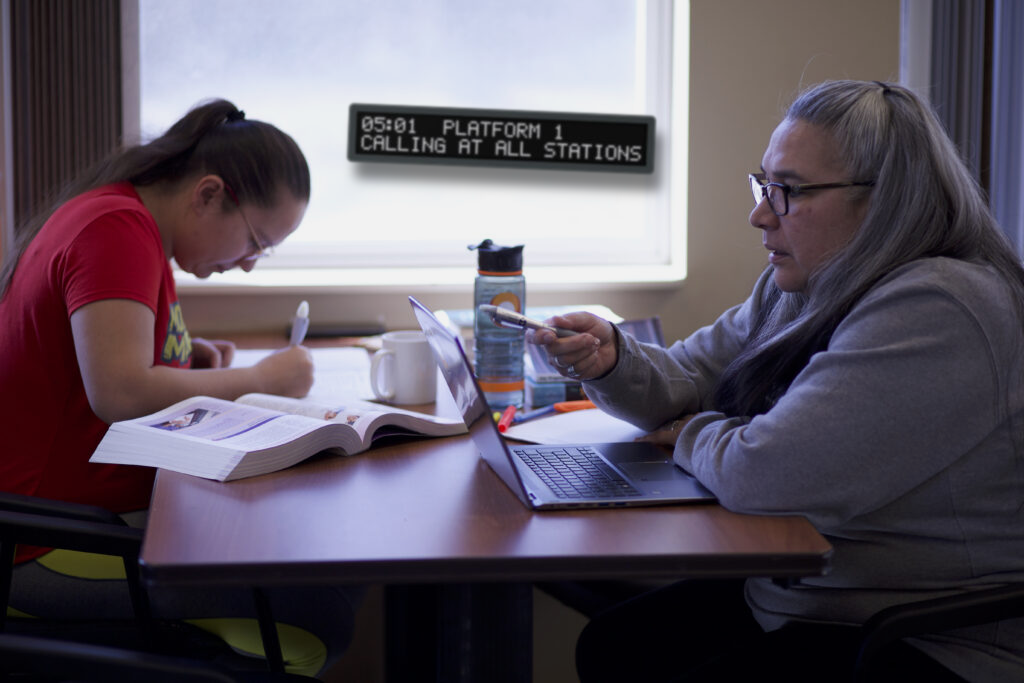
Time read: 5.01
